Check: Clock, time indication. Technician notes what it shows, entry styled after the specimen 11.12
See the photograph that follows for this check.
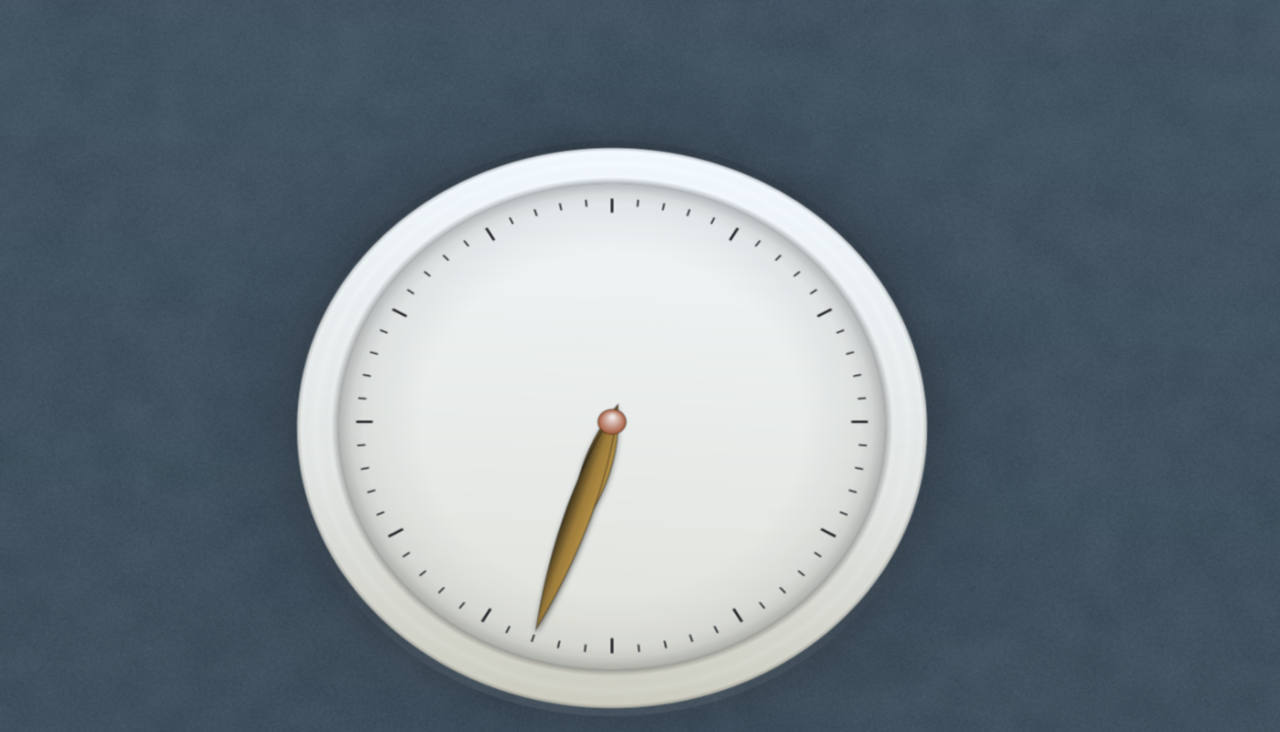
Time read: 6.33
